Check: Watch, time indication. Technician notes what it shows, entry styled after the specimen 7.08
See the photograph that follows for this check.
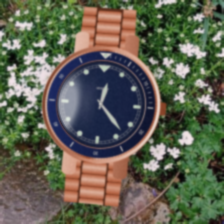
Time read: 12.23
